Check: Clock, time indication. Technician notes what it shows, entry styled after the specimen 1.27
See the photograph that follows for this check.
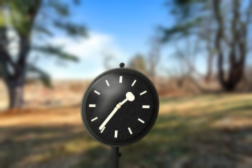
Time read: 1.36
